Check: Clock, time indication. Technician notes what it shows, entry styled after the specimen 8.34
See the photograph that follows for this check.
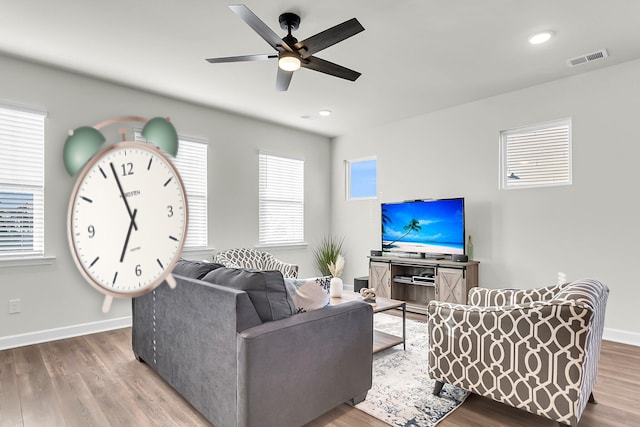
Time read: 6.57
